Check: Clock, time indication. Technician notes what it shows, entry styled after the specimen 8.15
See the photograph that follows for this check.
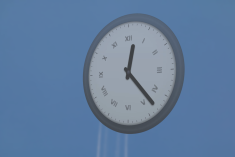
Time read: 12.23
